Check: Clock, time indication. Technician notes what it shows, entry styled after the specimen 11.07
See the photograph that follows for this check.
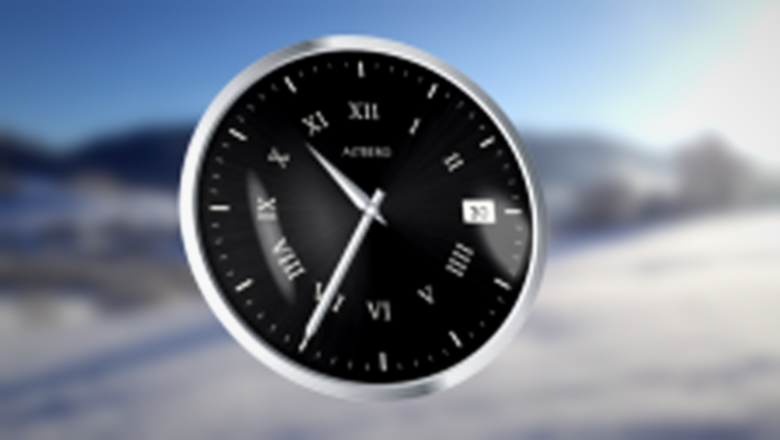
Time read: 10.35
